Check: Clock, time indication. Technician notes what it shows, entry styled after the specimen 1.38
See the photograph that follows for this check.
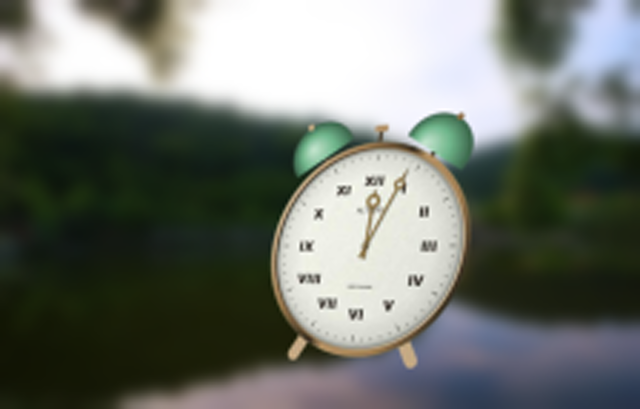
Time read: 12.04
